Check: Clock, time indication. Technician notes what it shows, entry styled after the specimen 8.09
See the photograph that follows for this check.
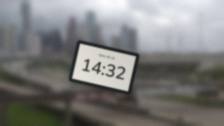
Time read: 14.32
